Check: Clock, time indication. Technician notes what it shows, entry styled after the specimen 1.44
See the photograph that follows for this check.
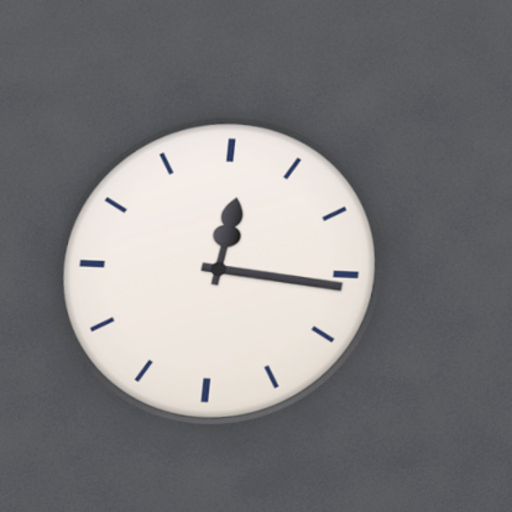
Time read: 12.16
